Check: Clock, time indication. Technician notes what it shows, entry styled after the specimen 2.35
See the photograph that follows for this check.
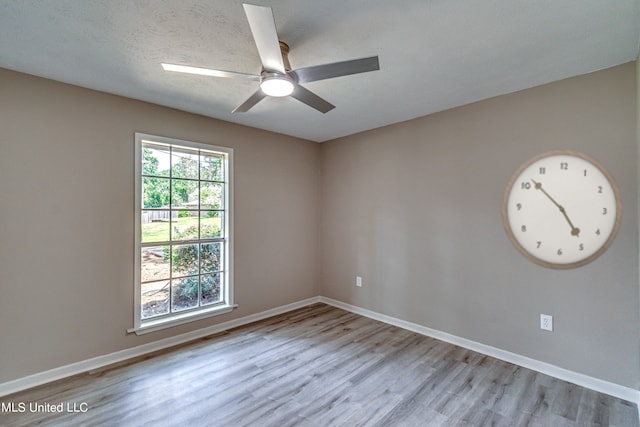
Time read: 4.52
